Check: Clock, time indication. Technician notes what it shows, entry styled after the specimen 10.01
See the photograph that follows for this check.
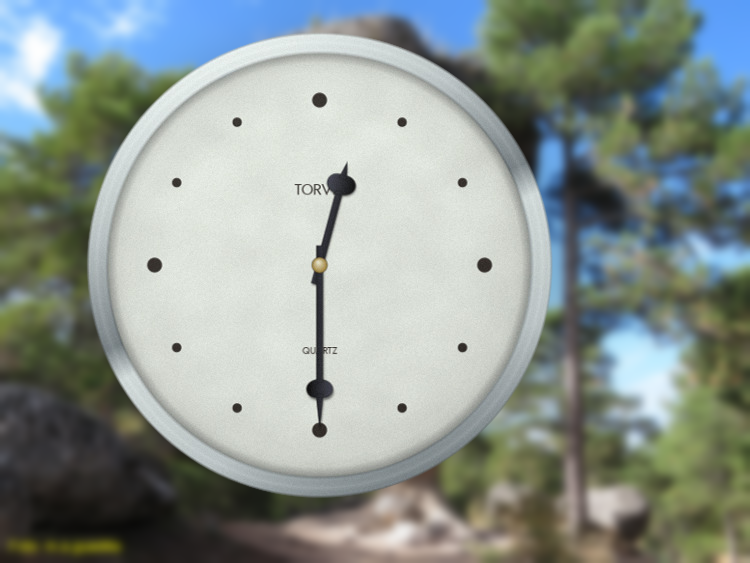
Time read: 12.30
